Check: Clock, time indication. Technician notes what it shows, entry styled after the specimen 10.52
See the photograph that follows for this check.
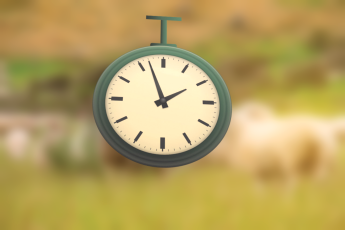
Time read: 1.57
